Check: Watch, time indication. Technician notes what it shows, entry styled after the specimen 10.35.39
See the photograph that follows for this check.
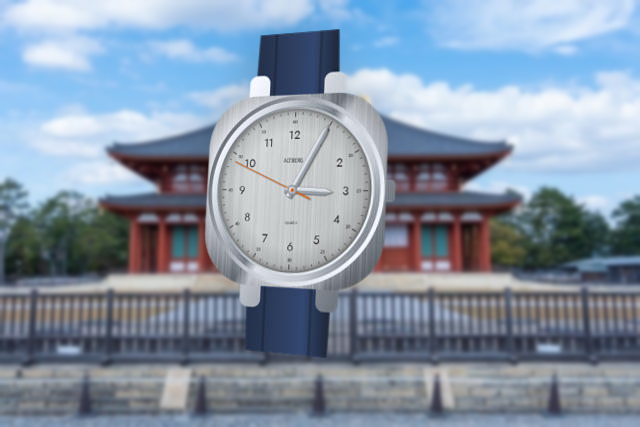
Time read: 3.04.49
